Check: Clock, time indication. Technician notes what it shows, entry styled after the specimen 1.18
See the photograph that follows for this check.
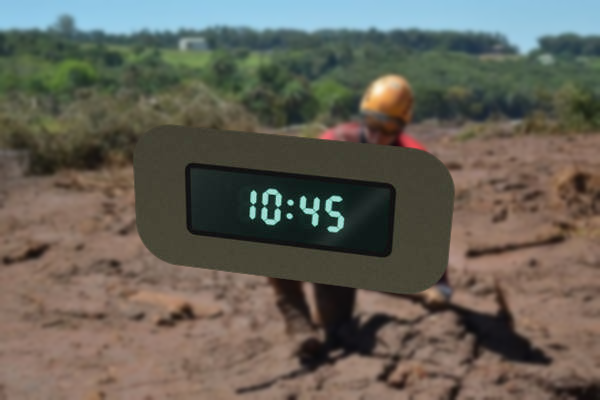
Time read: 10.45
